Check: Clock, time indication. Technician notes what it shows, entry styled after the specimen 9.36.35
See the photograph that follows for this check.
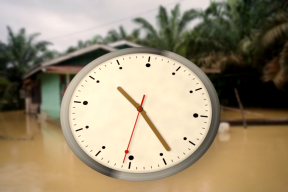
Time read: 10.23.31
